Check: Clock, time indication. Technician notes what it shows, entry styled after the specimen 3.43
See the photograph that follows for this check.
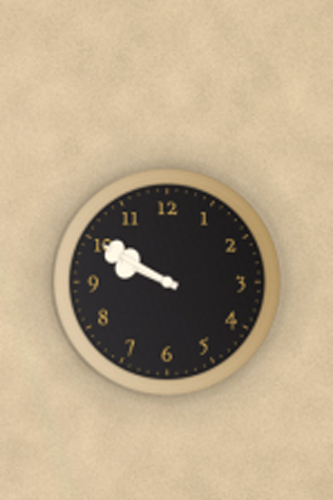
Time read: 9.50
